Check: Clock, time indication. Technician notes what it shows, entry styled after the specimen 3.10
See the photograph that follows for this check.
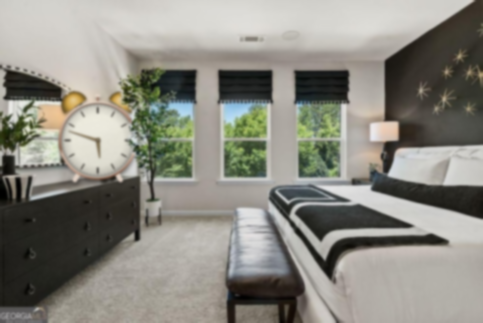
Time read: 5.48
